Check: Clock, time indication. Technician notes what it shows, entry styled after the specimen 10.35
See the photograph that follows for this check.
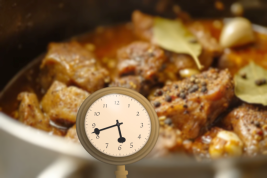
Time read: 5.42
